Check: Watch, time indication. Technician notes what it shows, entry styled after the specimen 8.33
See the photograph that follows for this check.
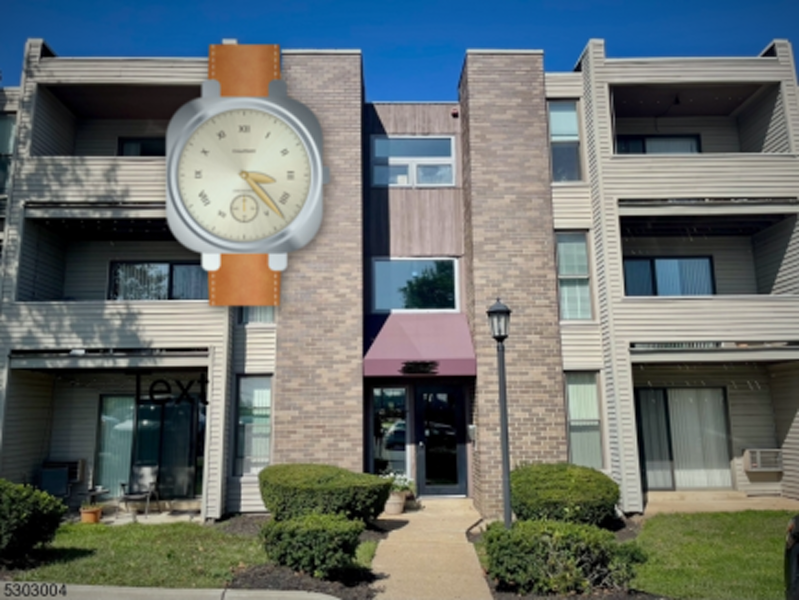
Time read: 3.23
